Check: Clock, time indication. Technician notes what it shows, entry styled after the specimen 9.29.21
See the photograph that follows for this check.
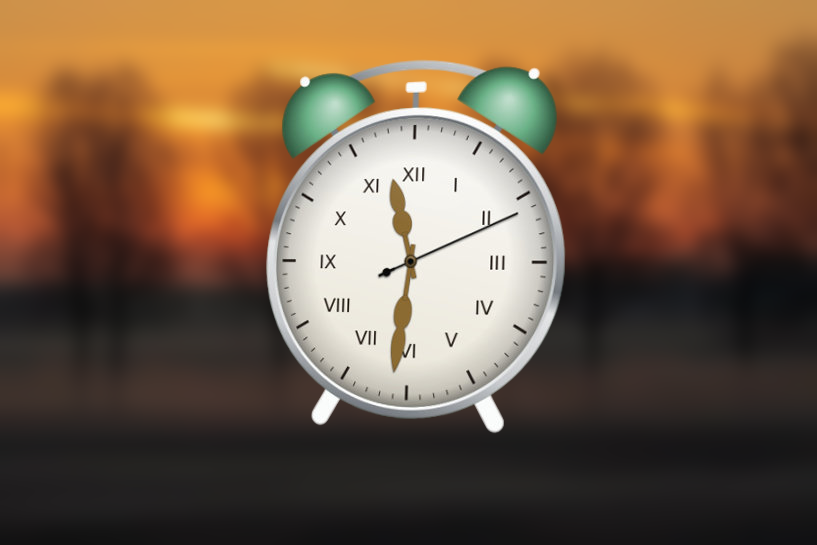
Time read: 11.31.11
